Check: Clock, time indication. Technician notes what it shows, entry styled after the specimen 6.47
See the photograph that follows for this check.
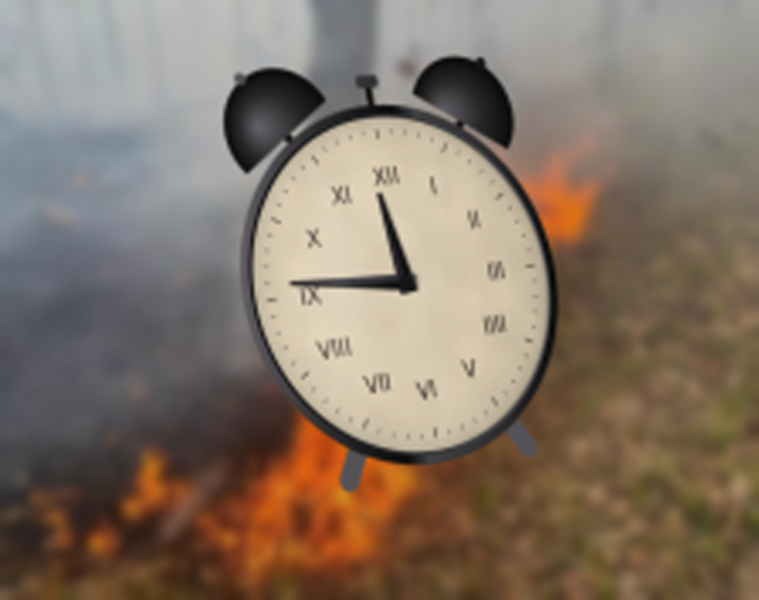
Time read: 11.46
